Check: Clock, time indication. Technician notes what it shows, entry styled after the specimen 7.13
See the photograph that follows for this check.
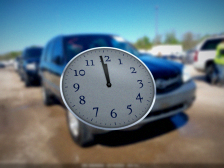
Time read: 11.59
